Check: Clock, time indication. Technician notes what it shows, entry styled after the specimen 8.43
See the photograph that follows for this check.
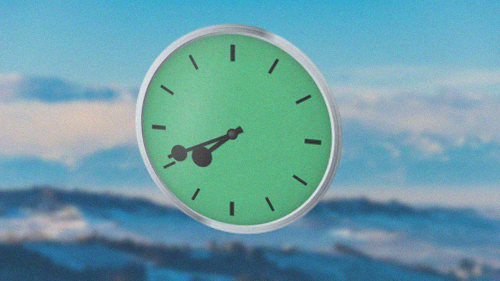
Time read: 7.41
